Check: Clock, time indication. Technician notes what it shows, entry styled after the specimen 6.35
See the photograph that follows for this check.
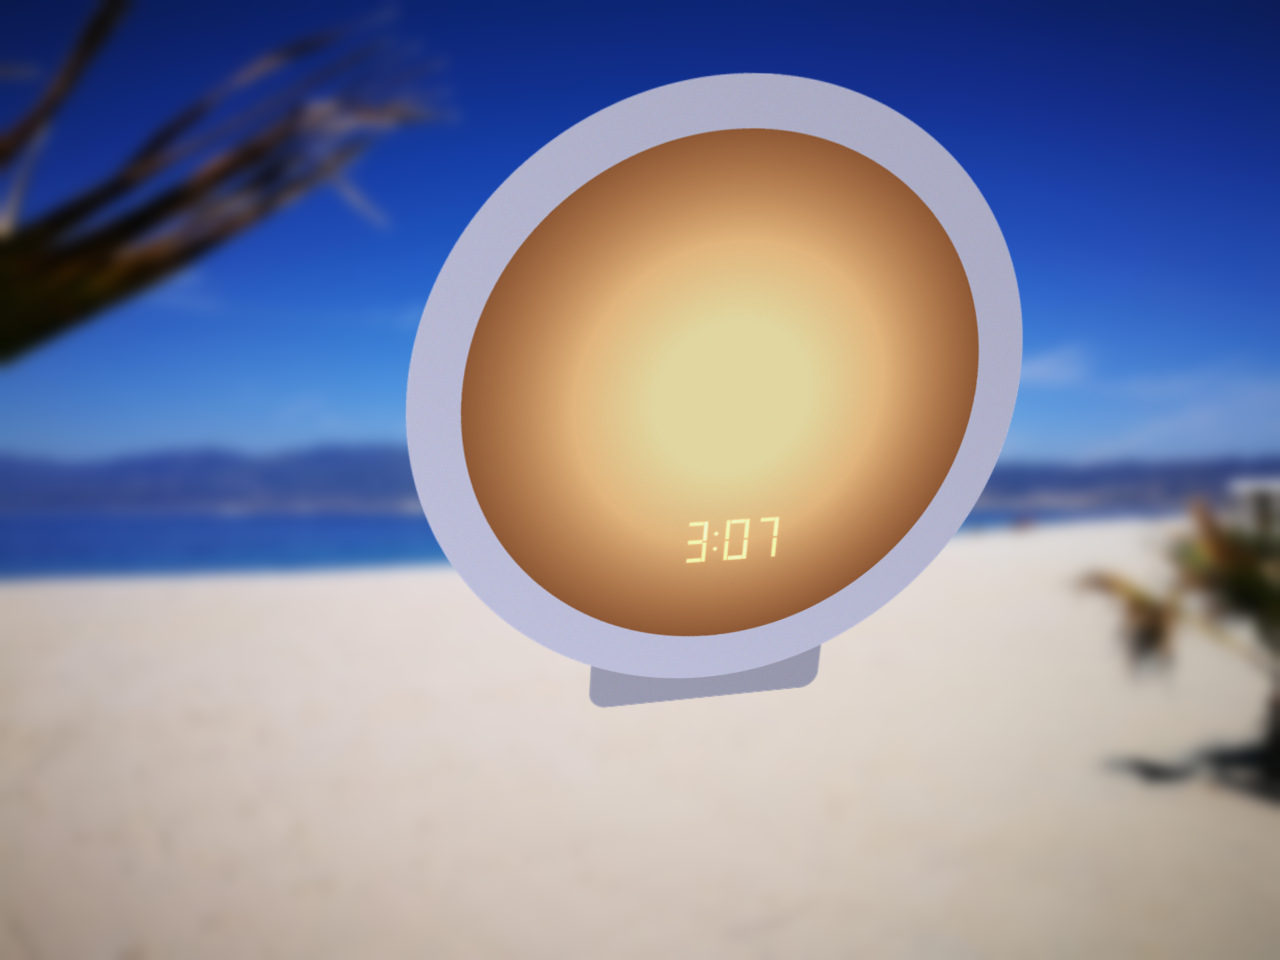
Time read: 3.07
